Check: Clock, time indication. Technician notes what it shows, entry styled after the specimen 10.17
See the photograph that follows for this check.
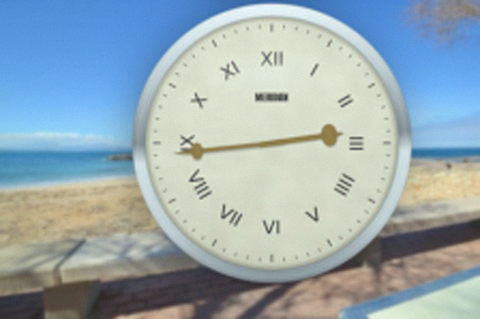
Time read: 2.44
